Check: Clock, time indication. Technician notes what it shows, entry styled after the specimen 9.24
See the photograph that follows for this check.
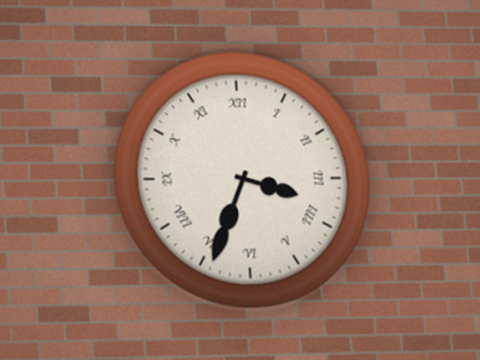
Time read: 3.34
